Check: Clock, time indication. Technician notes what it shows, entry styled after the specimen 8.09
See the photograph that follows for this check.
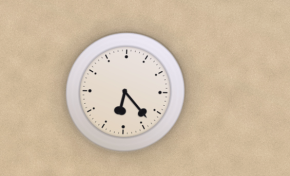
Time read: 6.23
